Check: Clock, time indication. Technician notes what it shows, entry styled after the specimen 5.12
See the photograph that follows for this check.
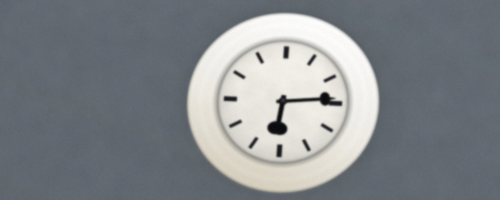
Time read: 6.14
